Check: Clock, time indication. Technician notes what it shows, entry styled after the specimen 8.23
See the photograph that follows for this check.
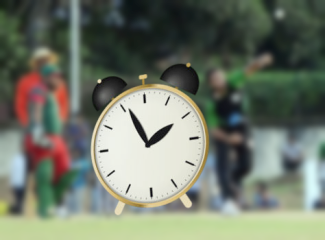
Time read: 1.56
